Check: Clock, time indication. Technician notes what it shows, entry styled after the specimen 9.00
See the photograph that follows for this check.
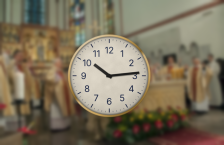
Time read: 10.14
